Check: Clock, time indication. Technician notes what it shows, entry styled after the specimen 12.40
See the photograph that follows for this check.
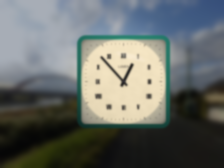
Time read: 12.53
